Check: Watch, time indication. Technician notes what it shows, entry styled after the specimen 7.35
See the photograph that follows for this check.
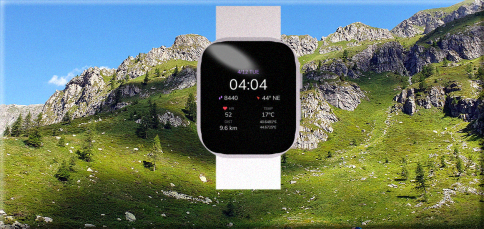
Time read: 4.04
